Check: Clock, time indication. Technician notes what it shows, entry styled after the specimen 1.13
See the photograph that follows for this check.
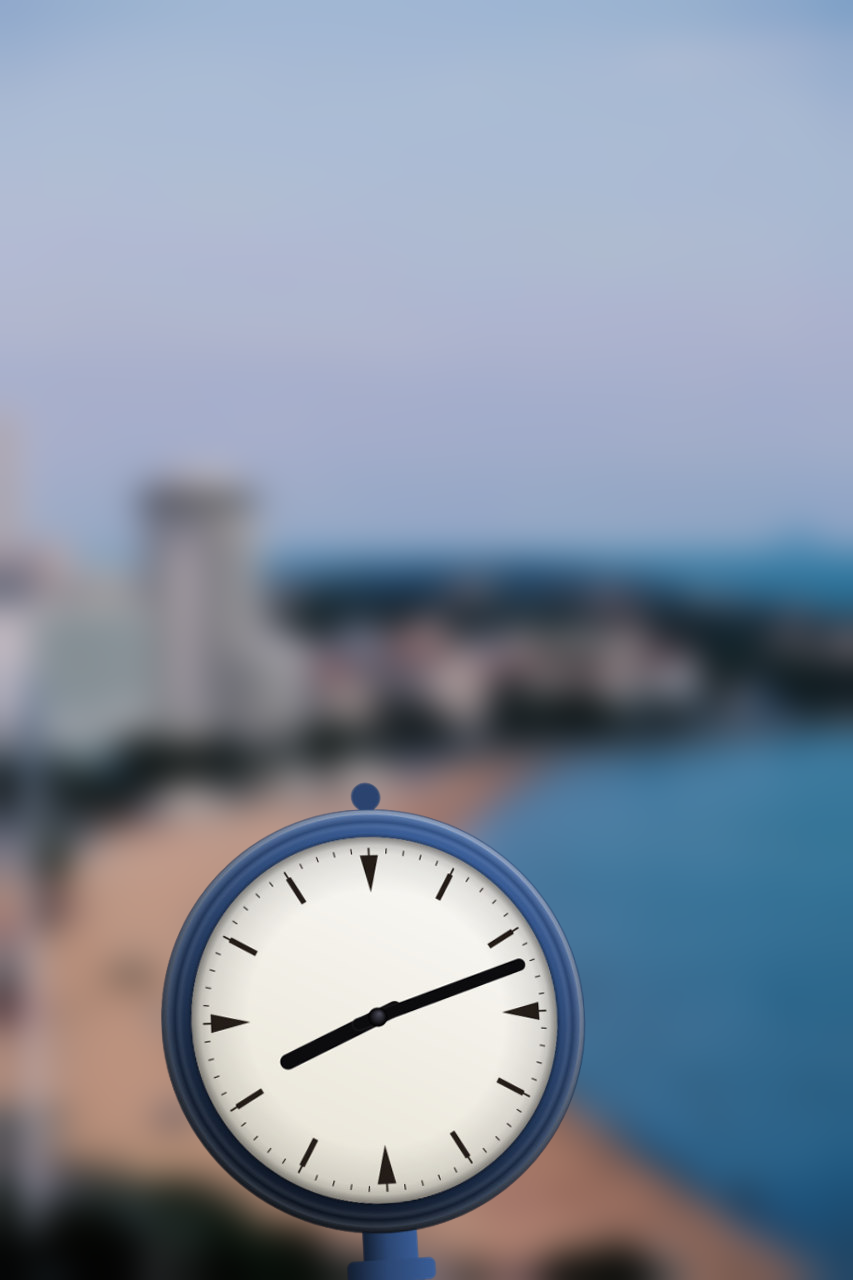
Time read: 8.12
